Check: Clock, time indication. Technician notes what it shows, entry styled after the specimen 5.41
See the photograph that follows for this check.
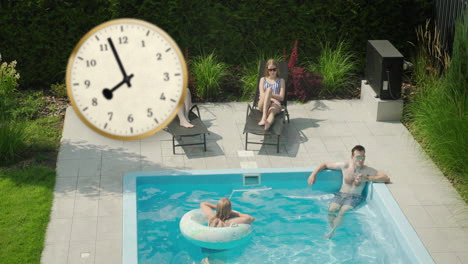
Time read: 7.57
